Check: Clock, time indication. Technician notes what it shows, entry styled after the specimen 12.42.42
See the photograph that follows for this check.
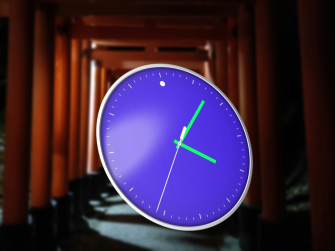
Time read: 4.07.36
